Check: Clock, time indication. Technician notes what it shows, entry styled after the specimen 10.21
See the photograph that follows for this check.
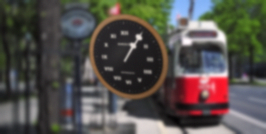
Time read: 1.06
